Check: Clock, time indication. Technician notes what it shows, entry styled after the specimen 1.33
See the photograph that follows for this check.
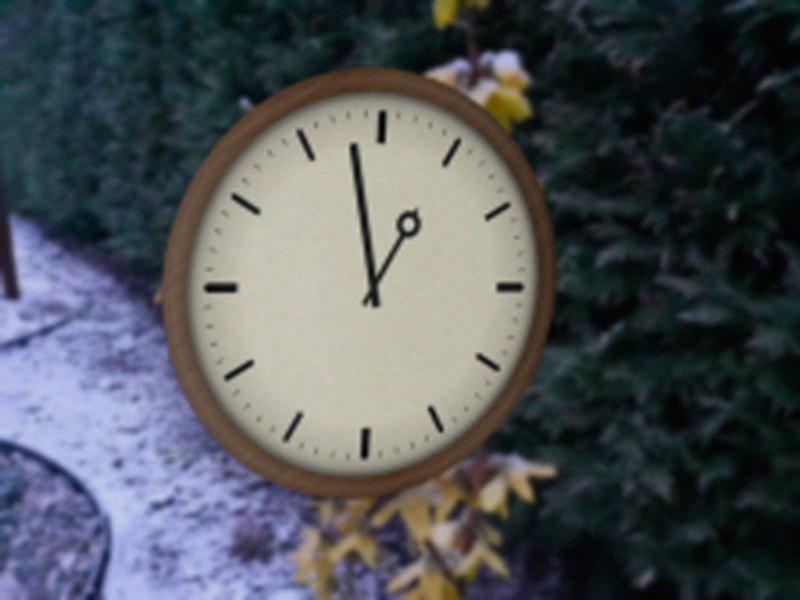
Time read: 12.58
